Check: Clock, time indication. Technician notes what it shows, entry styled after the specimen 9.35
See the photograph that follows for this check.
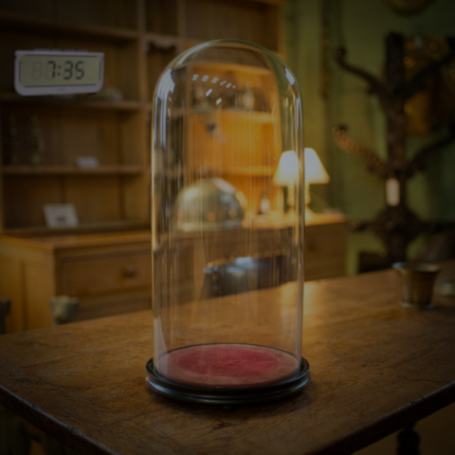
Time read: 7.35
